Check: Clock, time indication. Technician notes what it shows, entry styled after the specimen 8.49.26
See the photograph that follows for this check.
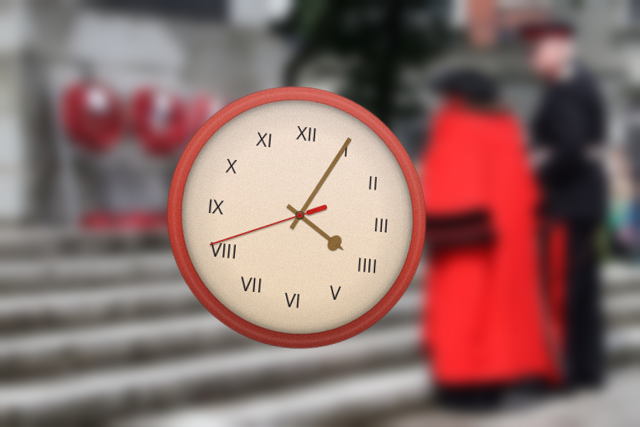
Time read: 4.04.41
